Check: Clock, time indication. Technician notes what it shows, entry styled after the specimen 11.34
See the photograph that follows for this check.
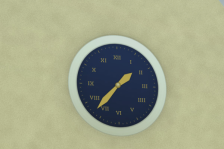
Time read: 1.37
